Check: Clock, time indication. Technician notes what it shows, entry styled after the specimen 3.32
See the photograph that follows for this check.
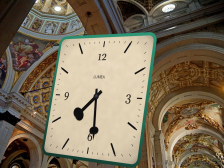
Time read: 7.29
